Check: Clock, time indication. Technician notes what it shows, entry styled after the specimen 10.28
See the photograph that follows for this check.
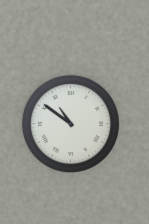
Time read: 10.51
